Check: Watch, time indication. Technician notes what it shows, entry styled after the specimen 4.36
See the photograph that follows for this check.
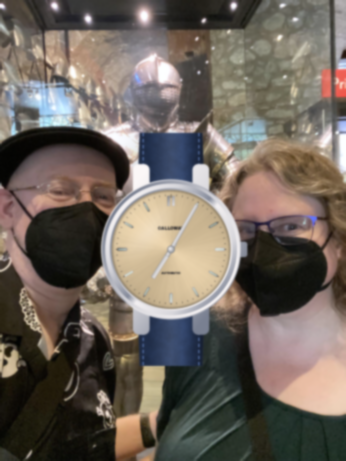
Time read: 7.05
